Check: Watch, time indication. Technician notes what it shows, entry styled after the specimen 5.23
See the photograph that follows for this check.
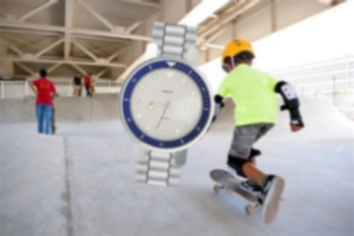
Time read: 8.33
